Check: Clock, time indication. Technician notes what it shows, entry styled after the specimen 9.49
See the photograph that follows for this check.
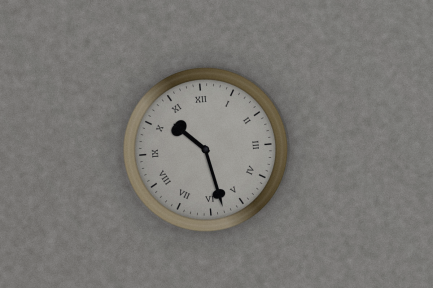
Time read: 10.28
